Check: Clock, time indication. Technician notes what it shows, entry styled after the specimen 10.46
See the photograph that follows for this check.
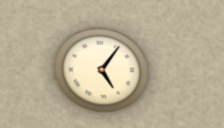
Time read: 5.06
